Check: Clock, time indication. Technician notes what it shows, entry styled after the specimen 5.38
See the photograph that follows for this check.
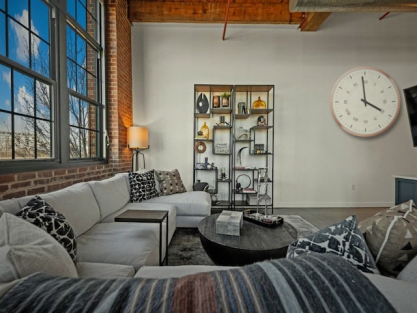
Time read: 3.59
